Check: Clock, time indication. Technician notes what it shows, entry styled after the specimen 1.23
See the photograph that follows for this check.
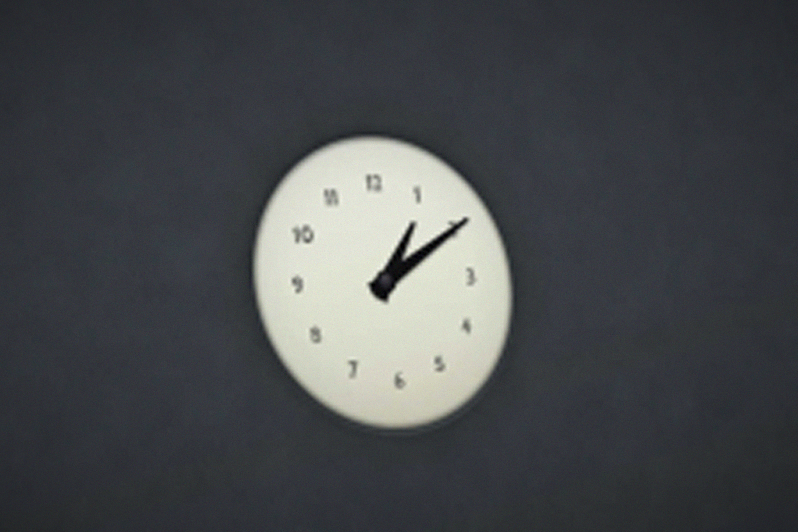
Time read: 1.10
